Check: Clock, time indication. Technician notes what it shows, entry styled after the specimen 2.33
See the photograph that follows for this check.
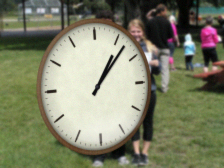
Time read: 1.07
